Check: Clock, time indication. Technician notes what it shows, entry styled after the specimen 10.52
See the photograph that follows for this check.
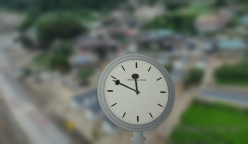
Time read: 11.49
